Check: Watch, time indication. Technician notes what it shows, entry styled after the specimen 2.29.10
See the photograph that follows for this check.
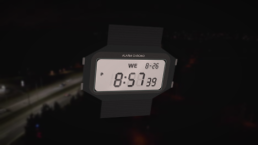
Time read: 8.57.39
